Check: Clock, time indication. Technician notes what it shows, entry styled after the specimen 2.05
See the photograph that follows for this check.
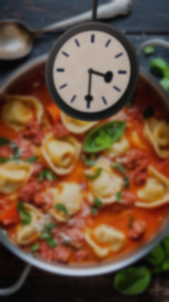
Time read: 3.30
